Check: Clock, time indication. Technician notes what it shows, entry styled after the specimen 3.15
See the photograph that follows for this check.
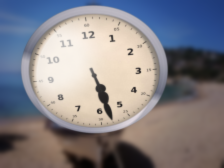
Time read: 5.28
